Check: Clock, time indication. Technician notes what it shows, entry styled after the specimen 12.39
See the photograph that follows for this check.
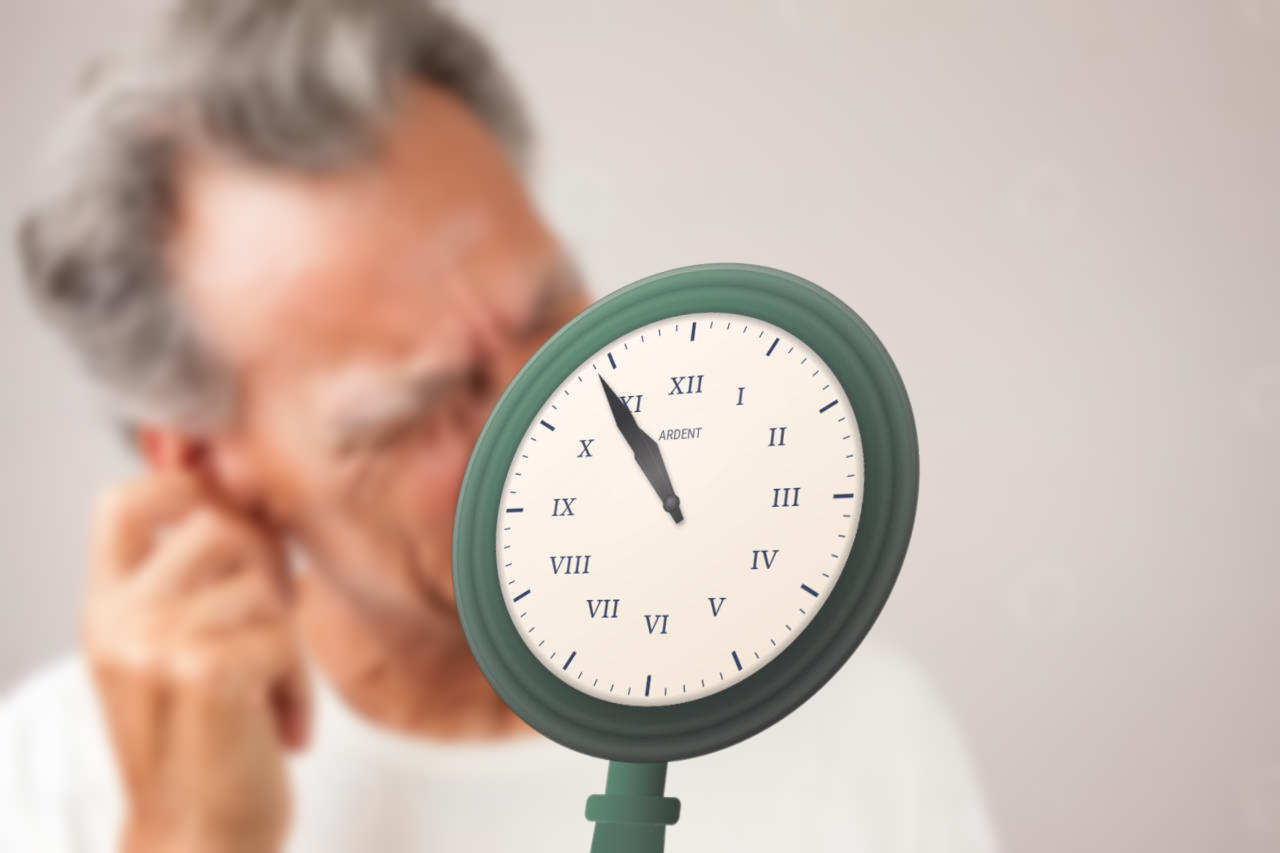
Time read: 10.54
